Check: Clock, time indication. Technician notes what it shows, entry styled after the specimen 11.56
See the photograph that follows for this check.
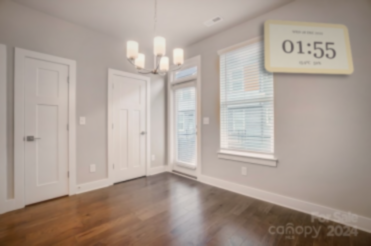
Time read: 1.55
